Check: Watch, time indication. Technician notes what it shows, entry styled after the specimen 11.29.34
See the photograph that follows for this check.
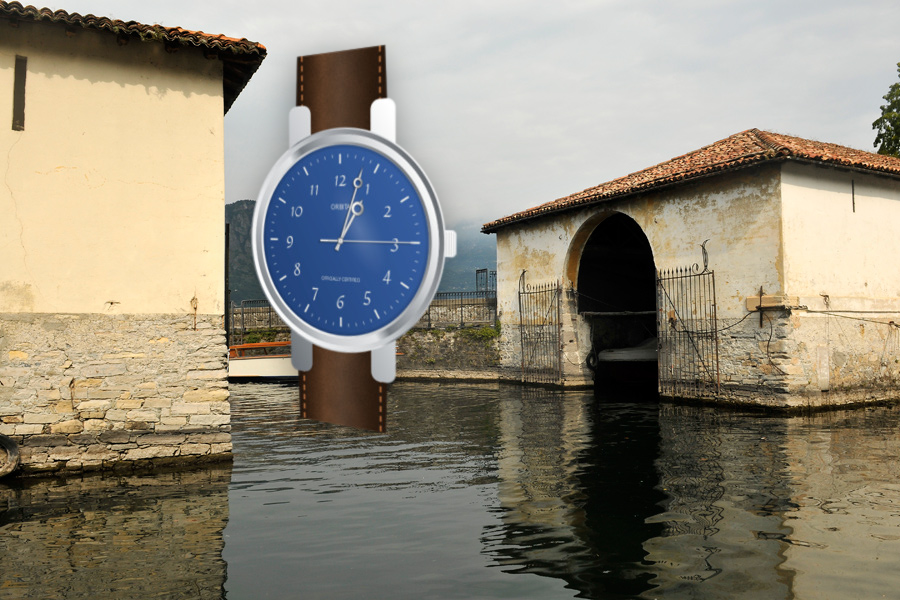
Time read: 1.03.15
